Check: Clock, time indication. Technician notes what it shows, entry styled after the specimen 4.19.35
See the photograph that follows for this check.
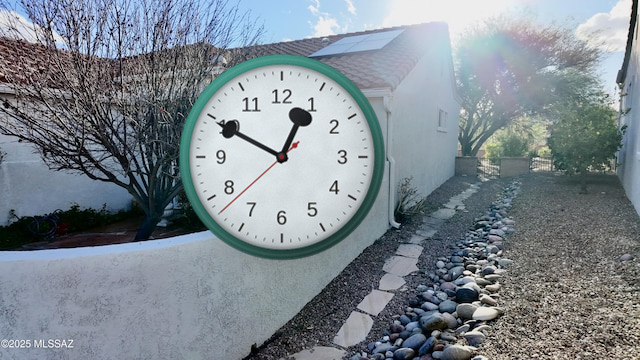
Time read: 12.49.38
